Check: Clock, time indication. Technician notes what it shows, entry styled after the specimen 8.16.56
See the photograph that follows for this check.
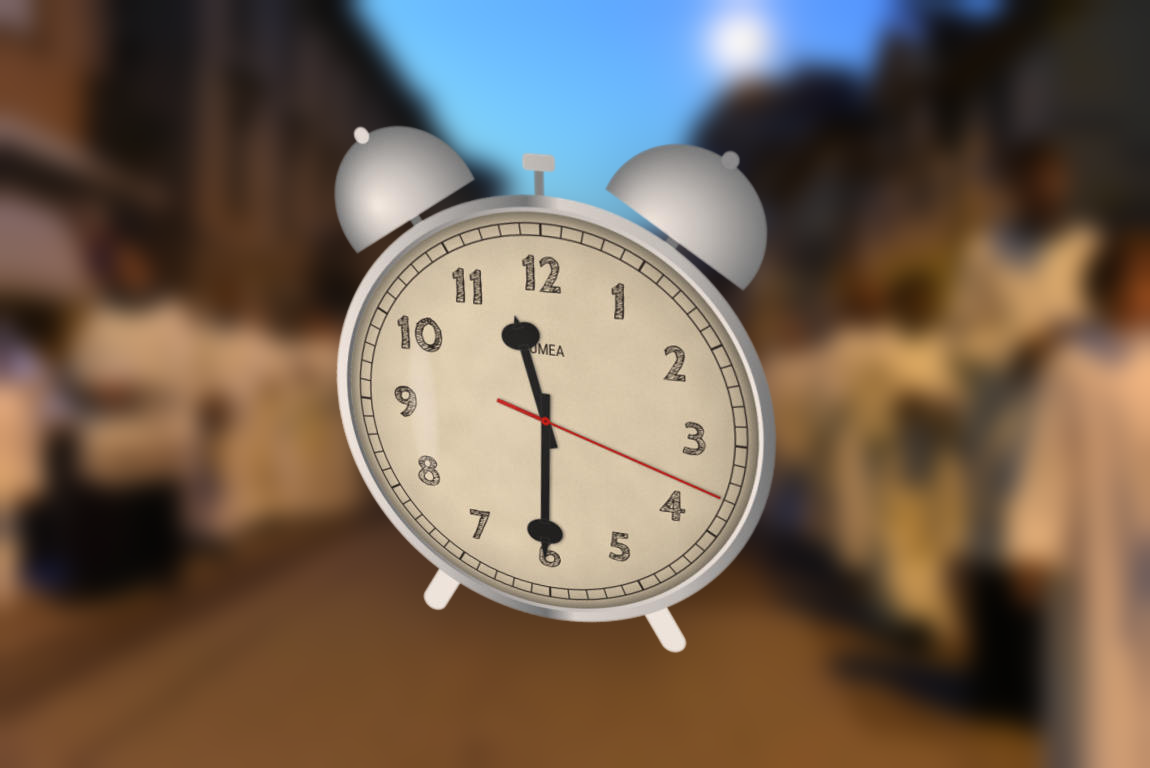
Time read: 11.30.18
